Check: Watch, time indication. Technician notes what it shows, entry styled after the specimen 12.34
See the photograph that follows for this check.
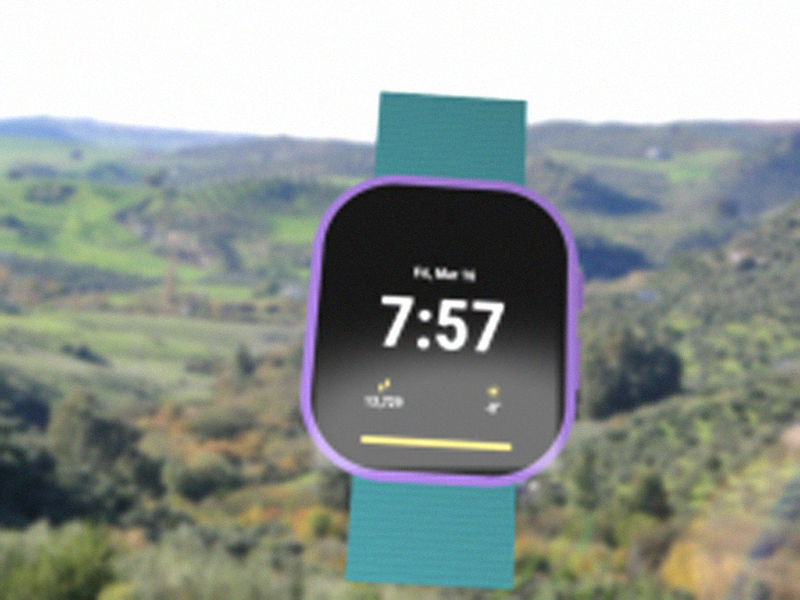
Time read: 7.57
